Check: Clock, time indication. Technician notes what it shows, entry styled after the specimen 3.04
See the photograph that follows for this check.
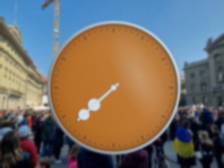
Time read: 7.38
